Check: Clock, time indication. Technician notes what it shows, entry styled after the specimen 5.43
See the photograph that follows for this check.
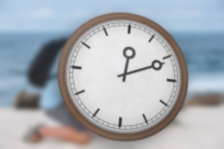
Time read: 12.11
